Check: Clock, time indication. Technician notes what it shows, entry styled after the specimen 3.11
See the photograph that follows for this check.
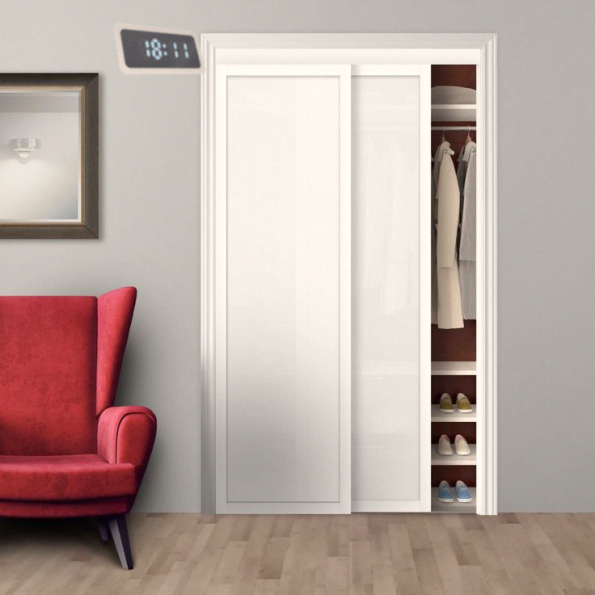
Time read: 18.11
